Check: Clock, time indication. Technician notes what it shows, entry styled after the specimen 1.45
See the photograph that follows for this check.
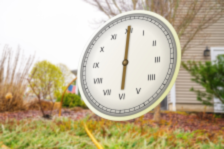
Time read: 6.00
